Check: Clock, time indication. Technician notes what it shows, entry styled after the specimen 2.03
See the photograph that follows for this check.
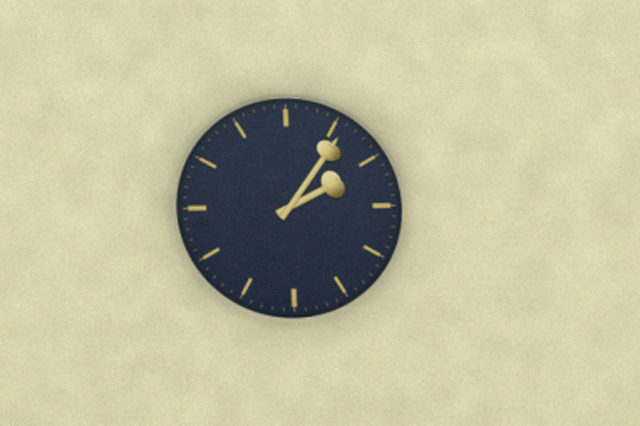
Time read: 2.06
